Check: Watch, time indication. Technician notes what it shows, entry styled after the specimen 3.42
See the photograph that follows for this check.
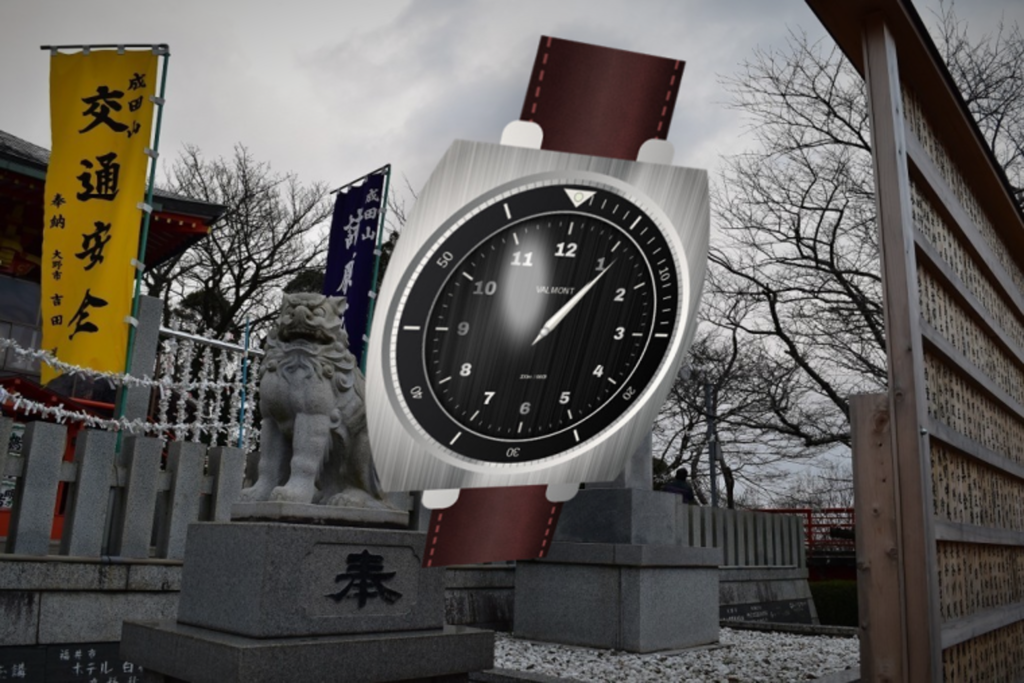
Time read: 1.06
